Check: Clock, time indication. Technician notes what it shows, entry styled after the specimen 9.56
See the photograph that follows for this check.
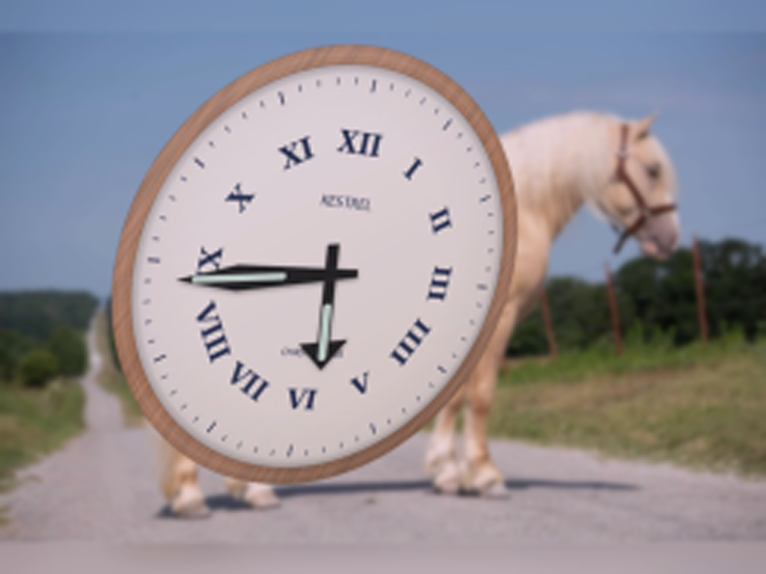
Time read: 5.44
